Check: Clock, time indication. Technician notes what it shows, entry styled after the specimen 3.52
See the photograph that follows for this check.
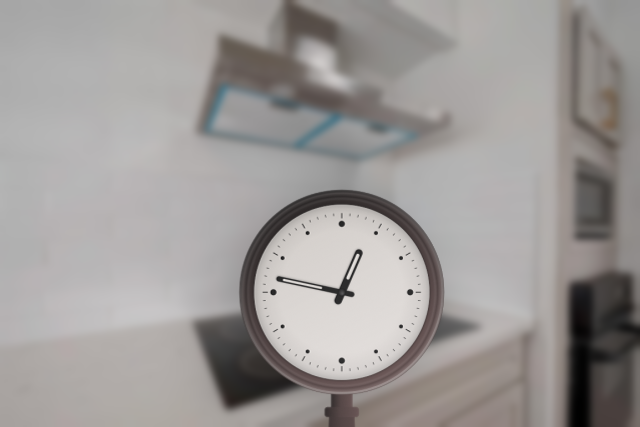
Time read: 12.47
